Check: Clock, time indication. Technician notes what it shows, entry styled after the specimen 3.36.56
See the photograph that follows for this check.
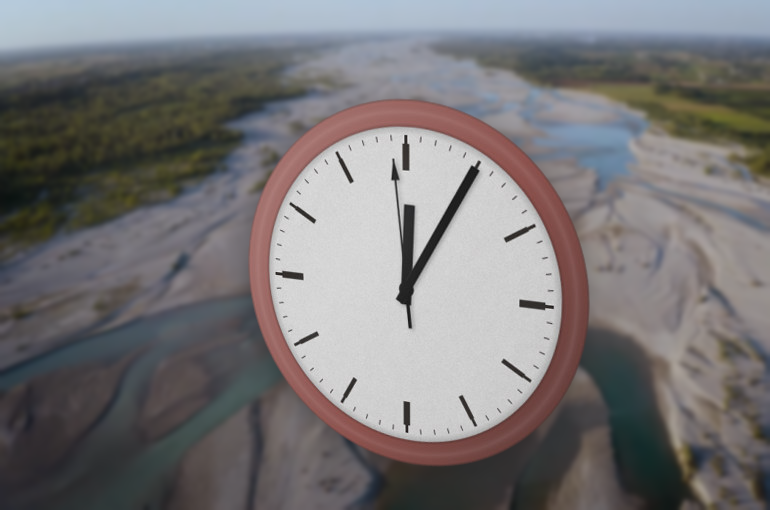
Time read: 12.04.59
